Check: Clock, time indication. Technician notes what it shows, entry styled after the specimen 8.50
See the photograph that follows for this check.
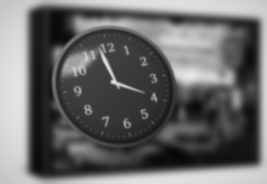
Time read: 3.58
